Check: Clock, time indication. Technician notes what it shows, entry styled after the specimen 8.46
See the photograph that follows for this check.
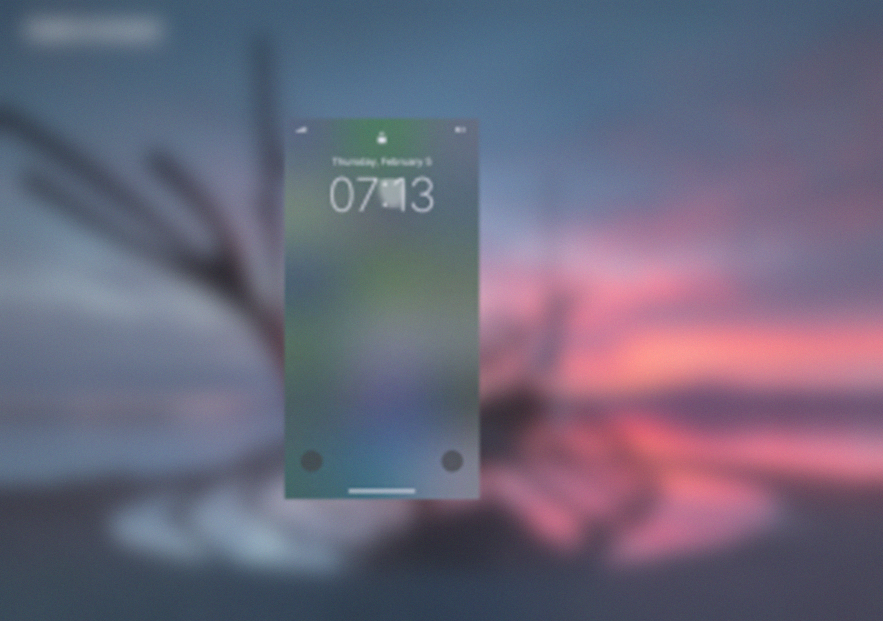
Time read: 7.13
